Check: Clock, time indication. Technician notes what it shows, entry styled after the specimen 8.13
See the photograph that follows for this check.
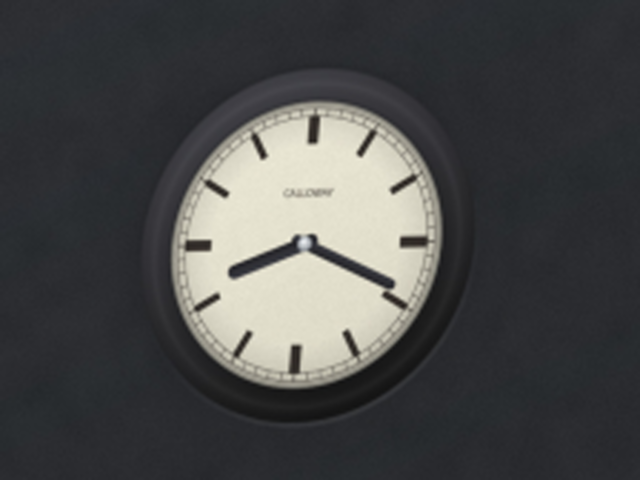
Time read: 8.19
